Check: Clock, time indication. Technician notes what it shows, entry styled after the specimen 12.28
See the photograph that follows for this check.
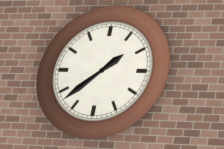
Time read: 1.38
